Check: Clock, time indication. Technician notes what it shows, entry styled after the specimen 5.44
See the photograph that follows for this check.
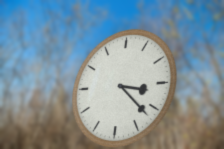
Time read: 3.22
